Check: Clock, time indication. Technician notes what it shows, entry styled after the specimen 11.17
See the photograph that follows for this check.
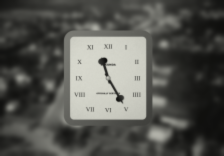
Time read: 11.25
